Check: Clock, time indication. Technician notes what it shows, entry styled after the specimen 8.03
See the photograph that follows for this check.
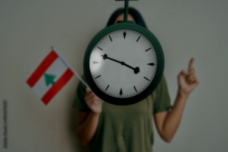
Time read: 3.48
